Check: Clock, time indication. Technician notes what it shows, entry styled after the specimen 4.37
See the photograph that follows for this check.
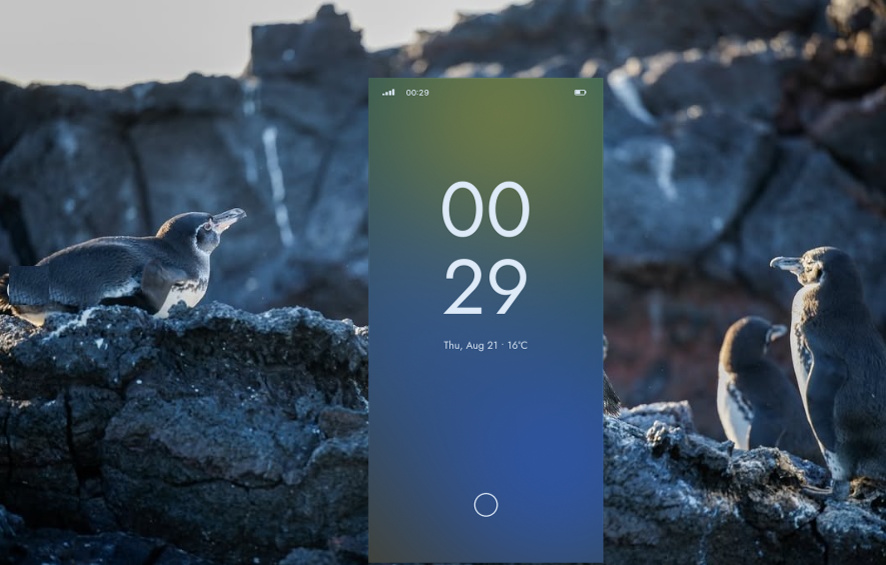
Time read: 0.29
